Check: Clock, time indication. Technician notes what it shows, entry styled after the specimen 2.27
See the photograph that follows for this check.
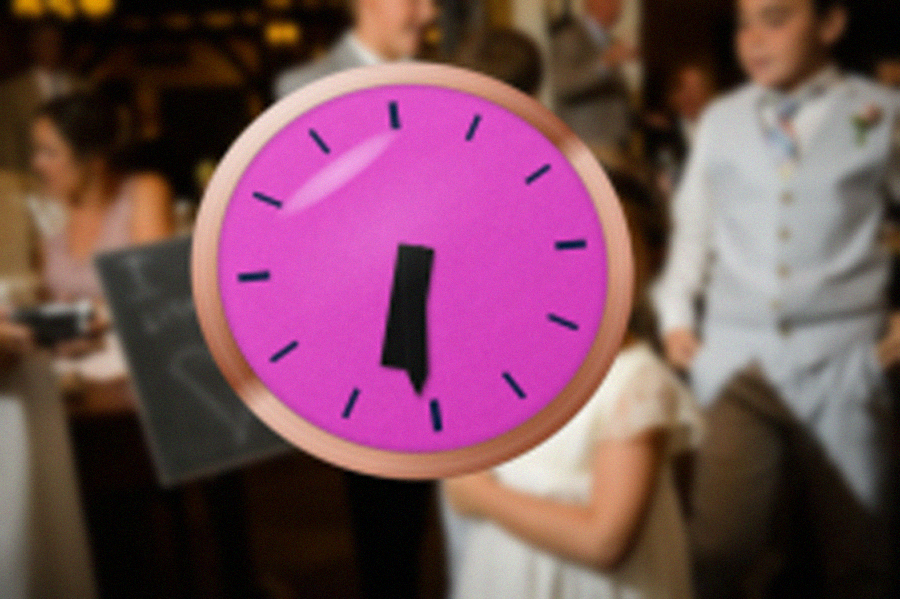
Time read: 6.31
